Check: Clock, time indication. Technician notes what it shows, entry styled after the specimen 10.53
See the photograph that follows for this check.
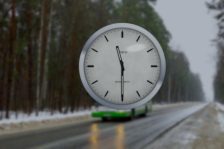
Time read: 11.30
